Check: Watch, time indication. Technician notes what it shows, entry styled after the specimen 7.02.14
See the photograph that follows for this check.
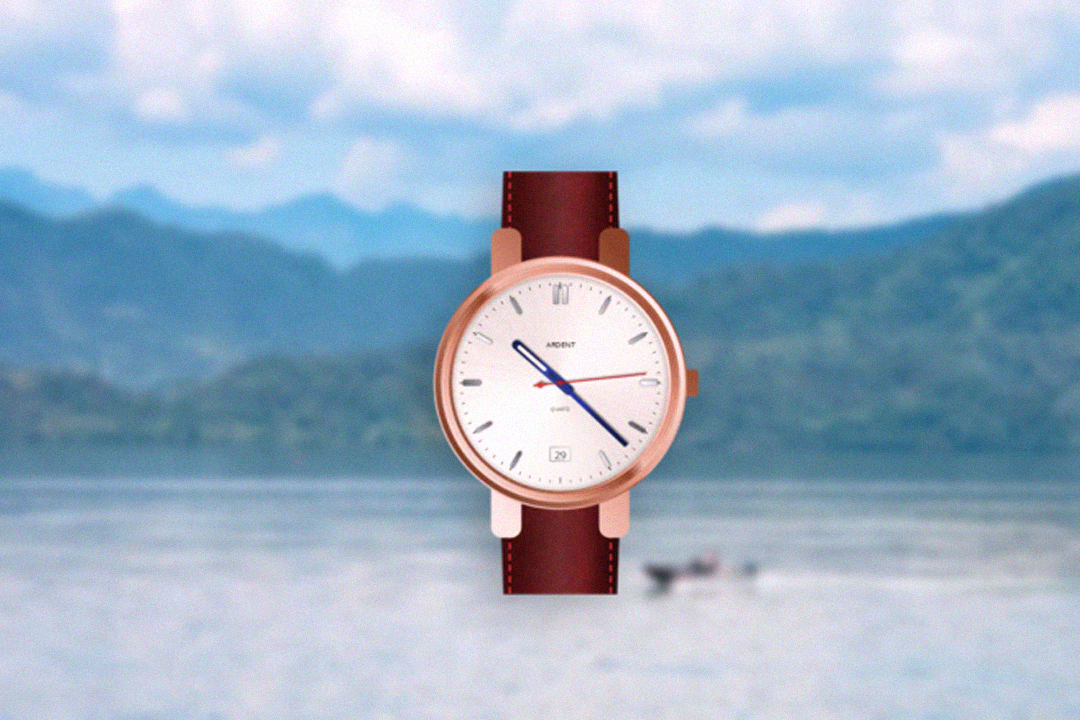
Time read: 10.22.14
